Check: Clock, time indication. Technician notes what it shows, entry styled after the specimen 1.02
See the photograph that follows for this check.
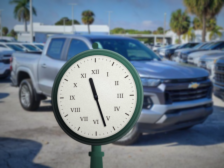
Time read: 11.27
